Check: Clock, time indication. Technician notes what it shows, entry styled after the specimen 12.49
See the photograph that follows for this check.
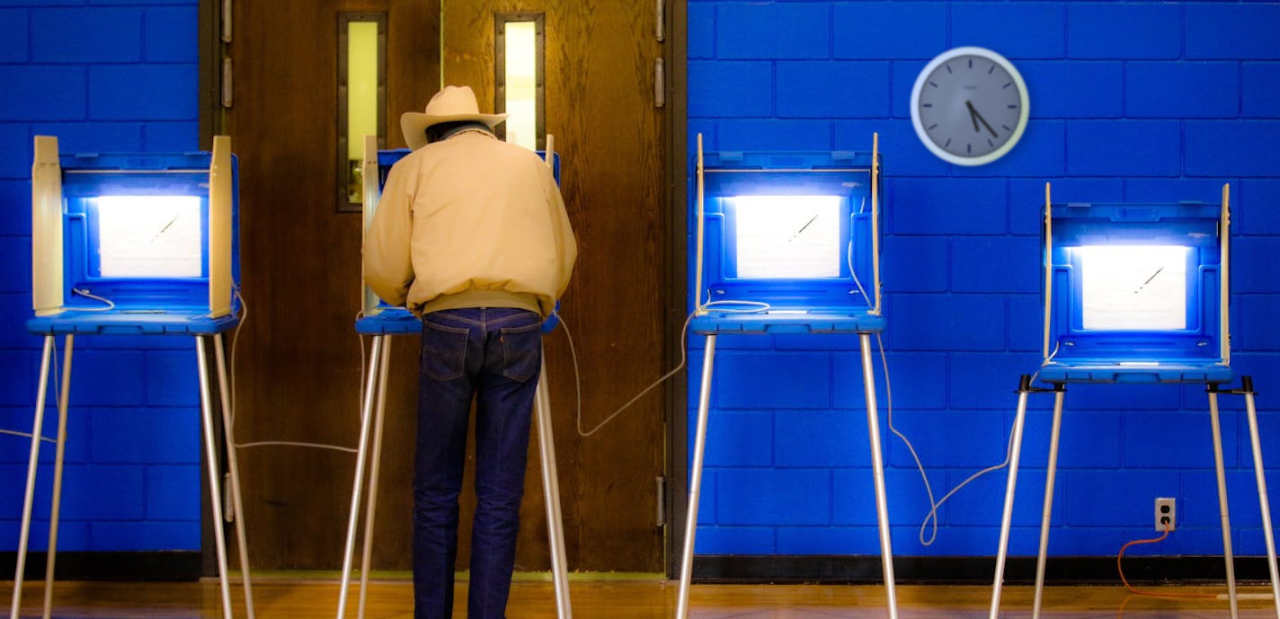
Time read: 5.23
